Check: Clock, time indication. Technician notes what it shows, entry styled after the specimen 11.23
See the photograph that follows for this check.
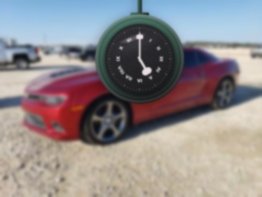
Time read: 5.00
